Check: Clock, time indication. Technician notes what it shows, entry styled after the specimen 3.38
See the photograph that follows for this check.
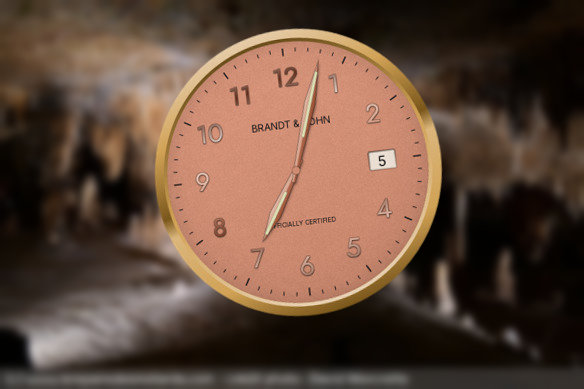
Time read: 7.03
